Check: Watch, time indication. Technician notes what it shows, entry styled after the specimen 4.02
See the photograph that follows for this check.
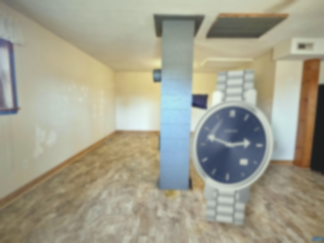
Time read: 2.48
